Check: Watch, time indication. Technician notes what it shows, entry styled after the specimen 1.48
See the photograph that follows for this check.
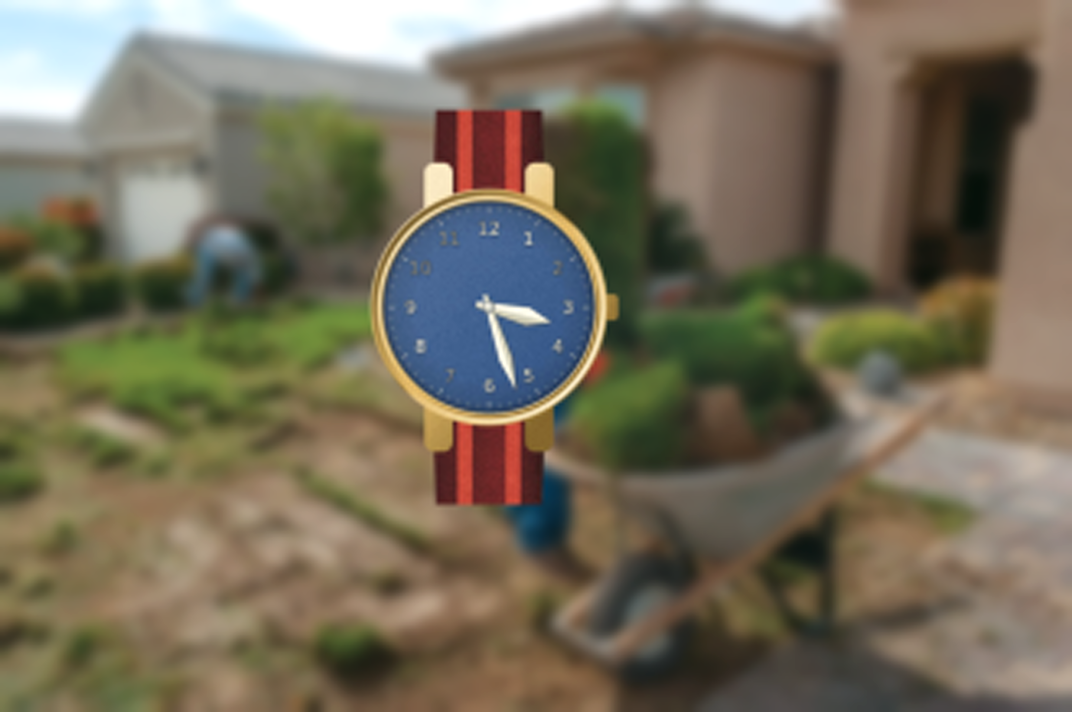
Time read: 3.27
